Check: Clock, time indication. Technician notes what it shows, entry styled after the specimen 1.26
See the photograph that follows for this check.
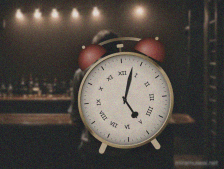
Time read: 5.03
